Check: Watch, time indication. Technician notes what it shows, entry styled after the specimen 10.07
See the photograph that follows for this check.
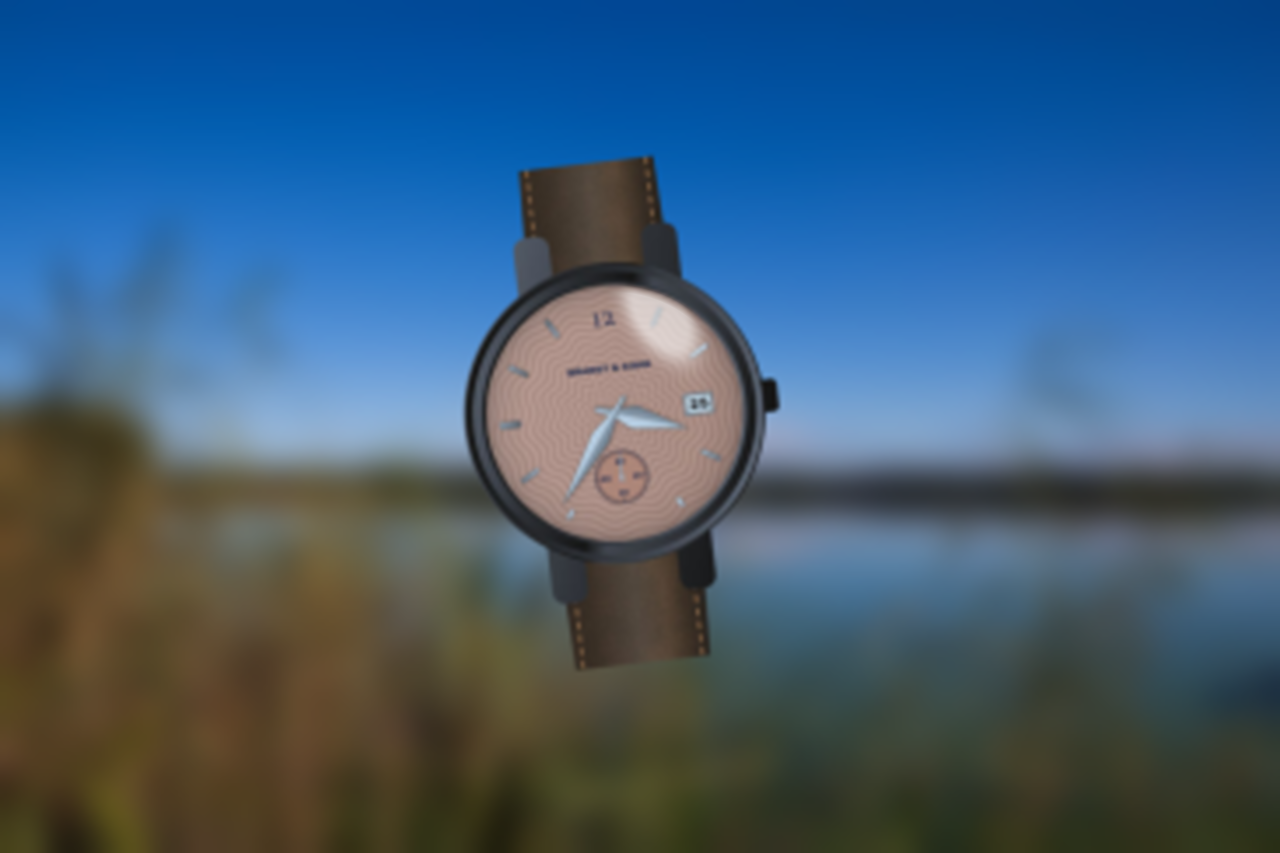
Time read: 3.36
